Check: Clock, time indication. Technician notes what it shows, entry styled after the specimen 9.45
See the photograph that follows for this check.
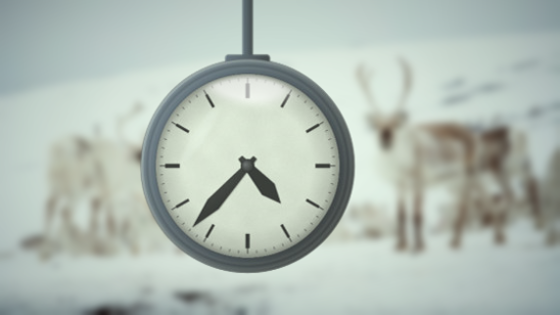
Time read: 4.37
